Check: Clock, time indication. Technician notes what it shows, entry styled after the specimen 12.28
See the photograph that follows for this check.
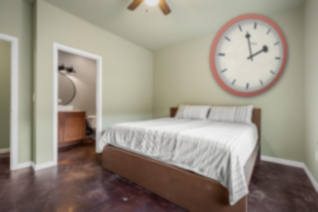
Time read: 1.57
